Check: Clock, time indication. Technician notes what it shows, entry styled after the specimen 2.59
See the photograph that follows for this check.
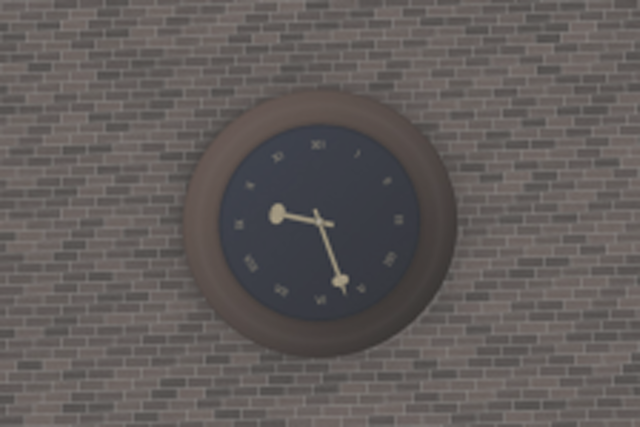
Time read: 9.27
